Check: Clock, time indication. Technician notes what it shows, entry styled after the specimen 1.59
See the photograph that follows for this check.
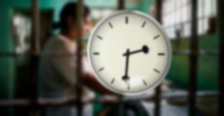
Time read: 2.31
